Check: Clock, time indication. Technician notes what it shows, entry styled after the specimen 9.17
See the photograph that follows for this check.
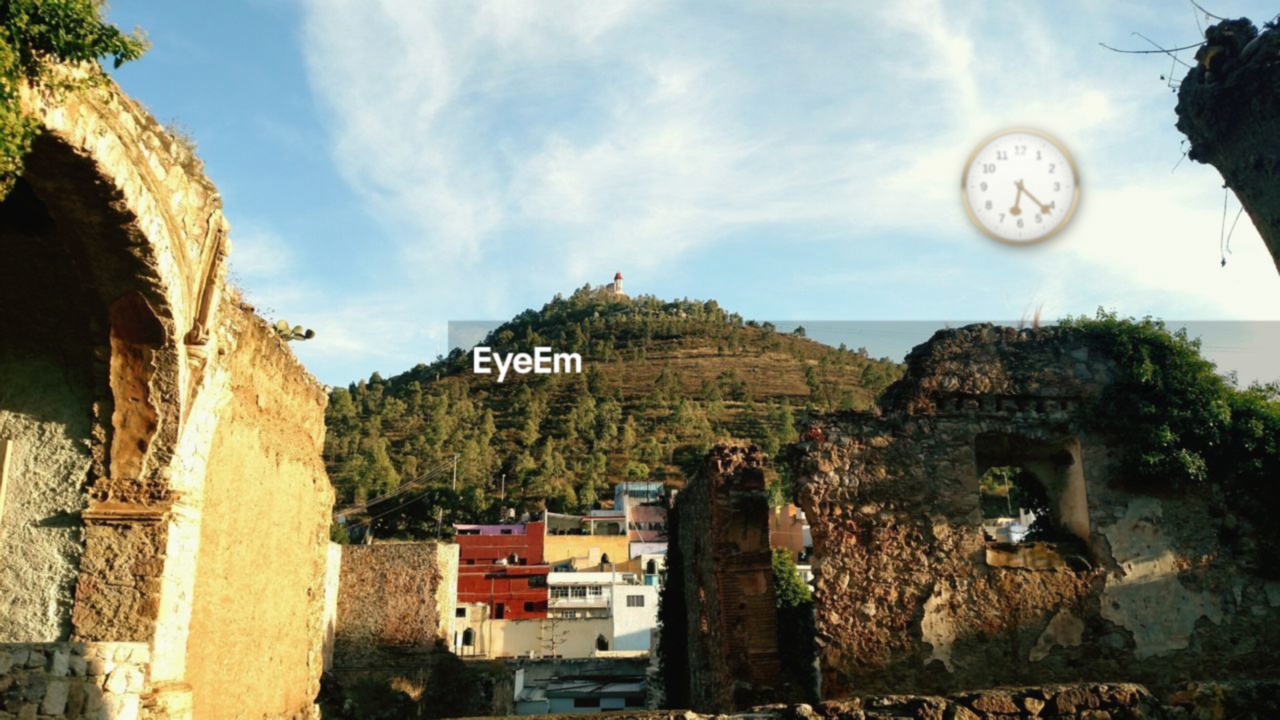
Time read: 6.22
